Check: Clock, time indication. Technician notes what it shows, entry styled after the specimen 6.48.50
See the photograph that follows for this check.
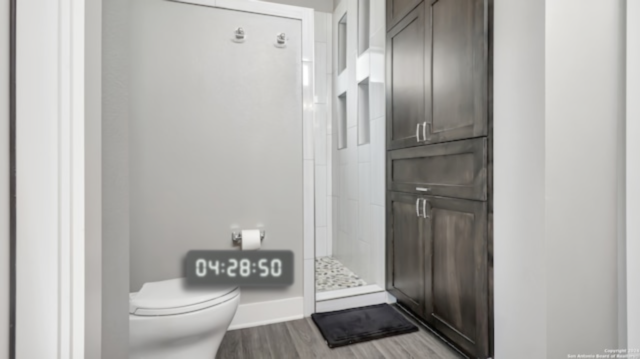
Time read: 4.28.50
